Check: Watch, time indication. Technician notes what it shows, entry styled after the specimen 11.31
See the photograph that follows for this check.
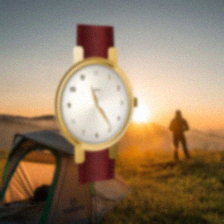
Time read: 11.24
